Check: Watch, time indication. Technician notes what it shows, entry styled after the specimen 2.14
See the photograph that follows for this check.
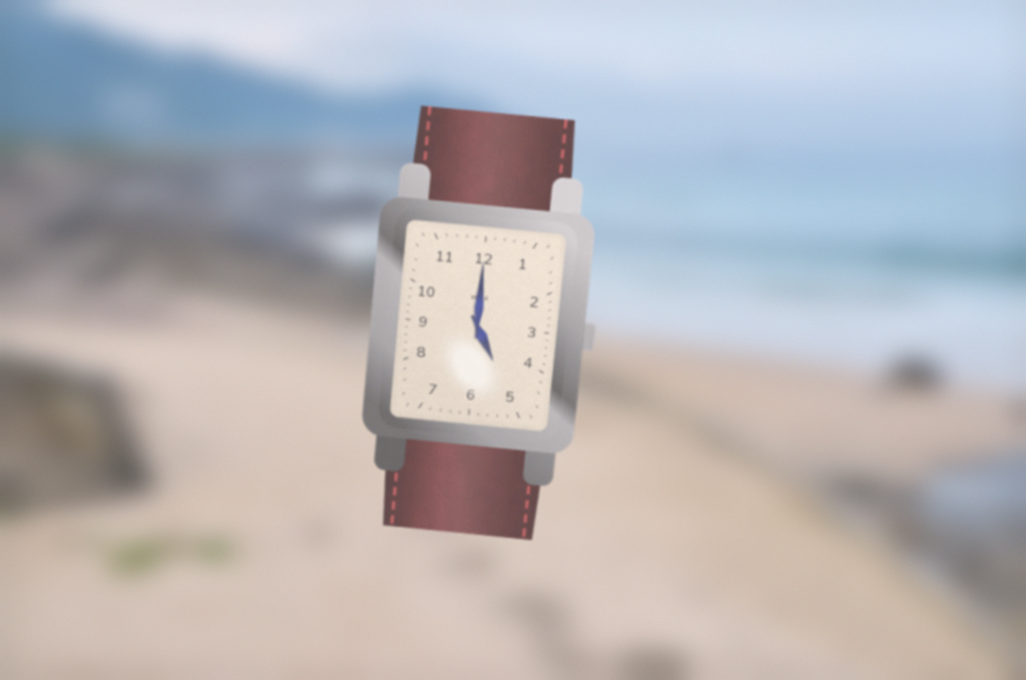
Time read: 5.00
